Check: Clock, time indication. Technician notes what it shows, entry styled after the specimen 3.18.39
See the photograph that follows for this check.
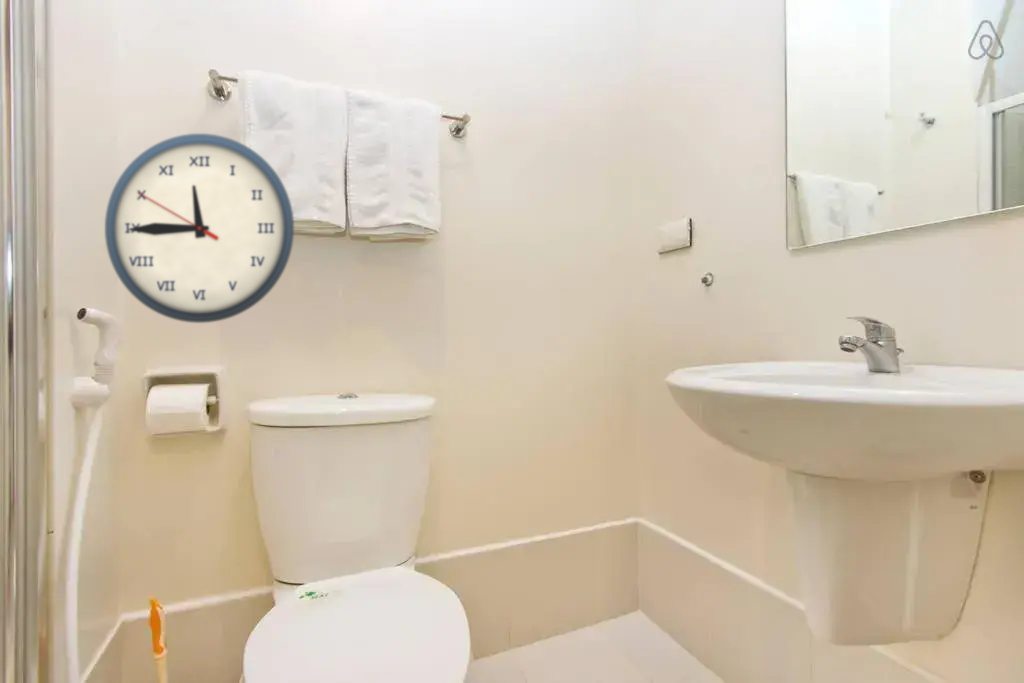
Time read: 11.44.50
